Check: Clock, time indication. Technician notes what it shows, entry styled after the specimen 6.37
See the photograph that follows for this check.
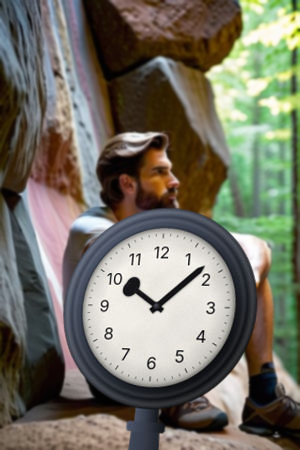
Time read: 10.08
